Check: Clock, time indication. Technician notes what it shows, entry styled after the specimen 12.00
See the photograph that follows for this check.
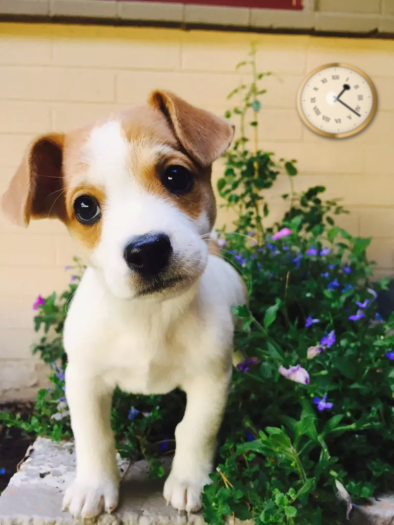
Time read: 1.22
